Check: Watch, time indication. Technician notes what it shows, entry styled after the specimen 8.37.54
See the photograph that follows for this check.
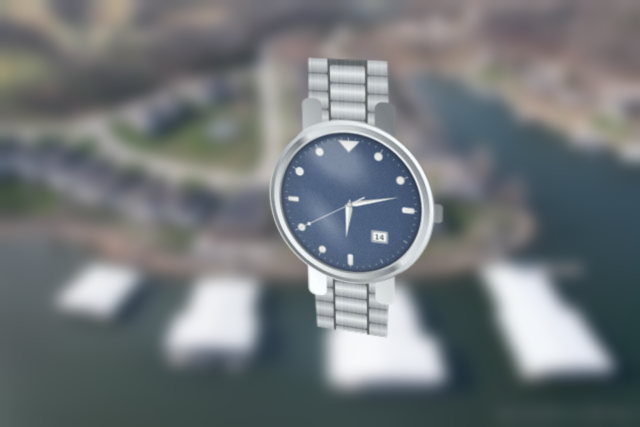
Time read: 6.12.40
